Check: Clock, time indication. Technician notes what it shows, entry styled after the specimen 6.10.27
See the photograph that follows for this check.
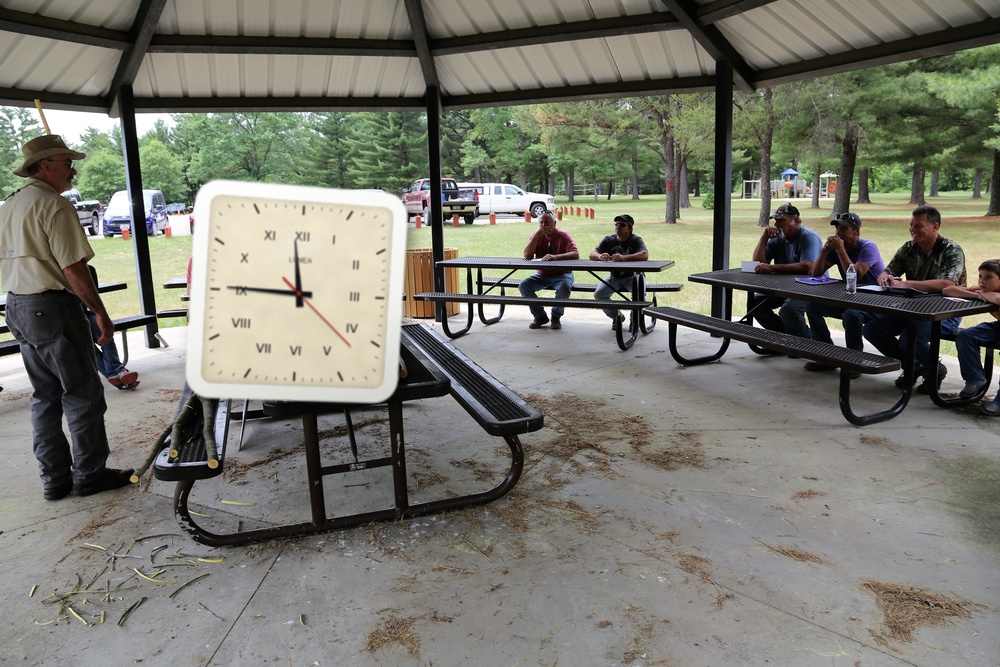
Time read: 11.45.22
